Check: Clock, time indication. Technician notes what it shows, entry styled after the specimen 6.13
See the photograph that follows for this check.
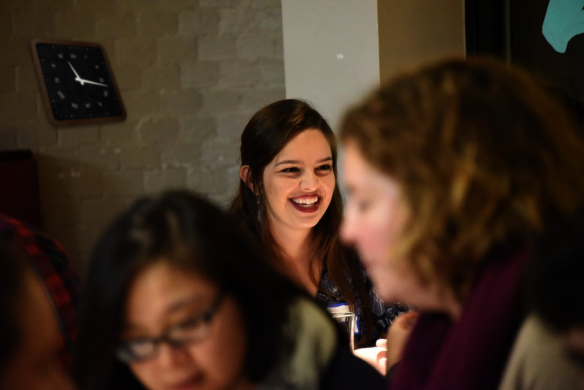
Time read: 11.17
